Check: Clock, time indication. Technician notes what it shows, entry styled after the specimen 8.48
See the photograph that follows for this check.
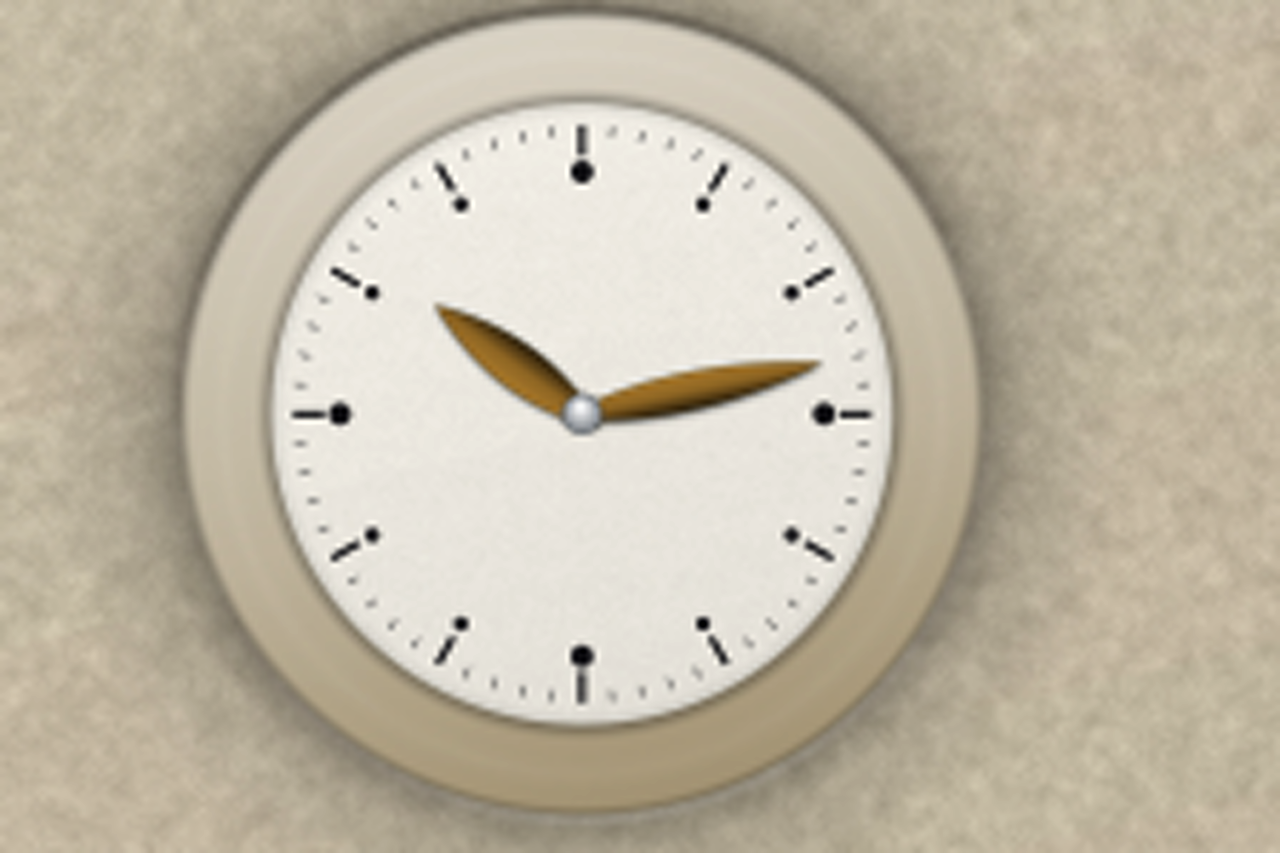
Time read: 10.13
